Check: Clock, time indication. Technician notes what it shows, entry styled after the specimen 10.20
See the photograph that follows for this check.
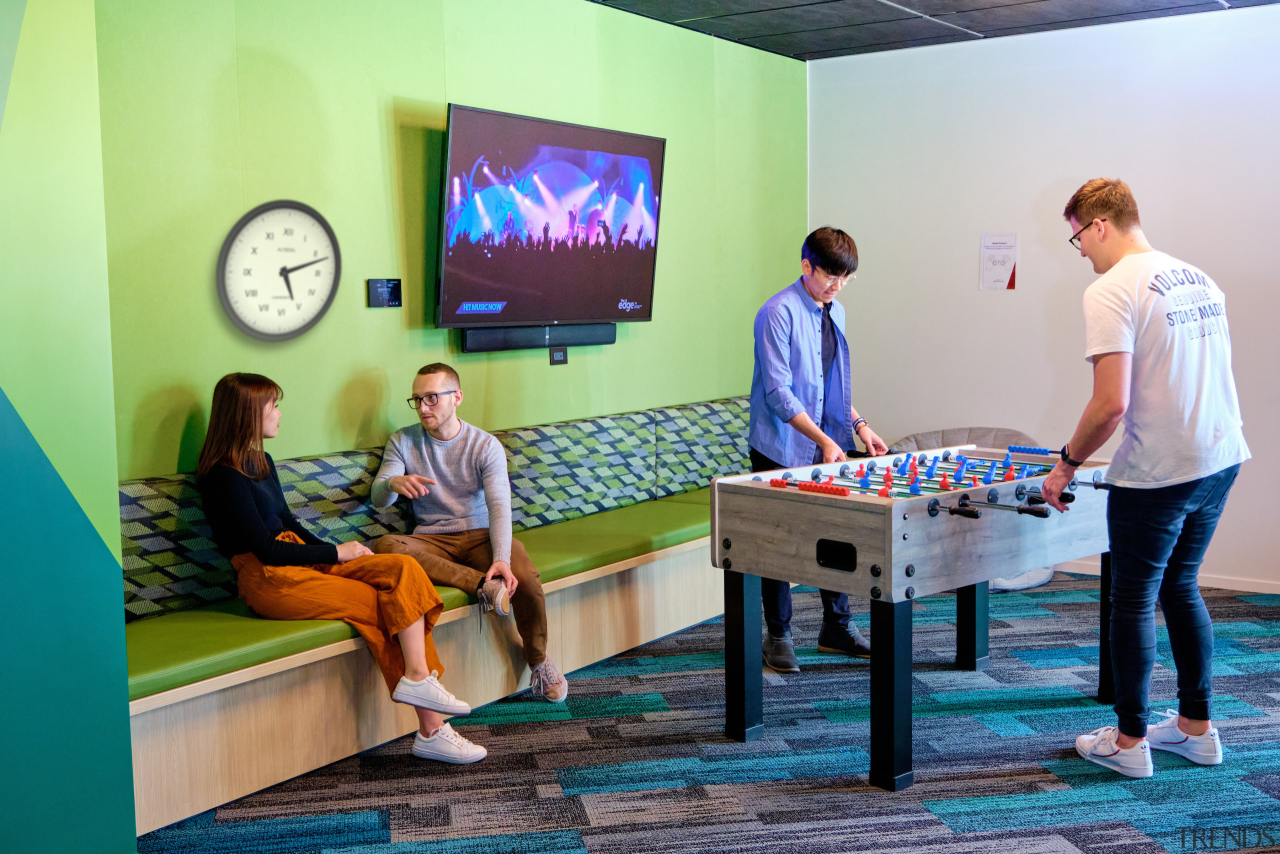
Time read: 5.12
